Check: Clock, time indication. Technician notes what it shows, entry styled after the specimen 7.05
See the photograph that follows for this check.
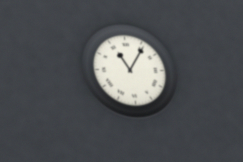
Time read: 11.06
